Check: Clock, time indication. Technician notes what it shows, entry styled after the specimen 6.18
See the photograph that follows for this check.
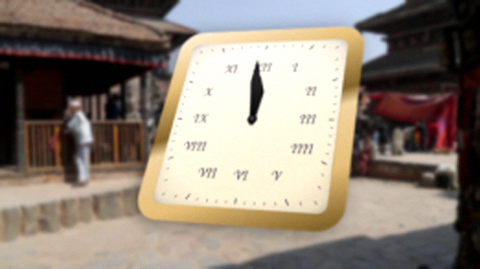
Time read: 11.59
